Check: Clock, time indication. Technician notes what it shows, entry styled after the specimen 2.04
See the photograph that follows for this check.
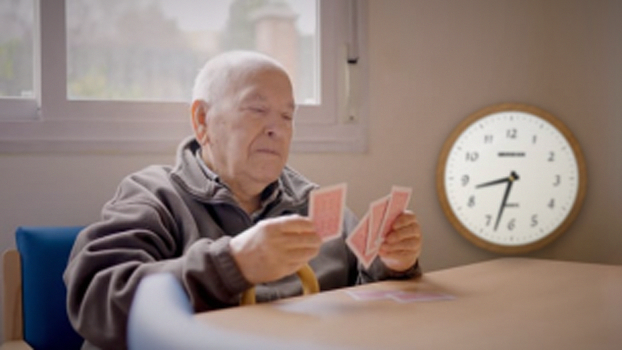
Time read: 8.33
